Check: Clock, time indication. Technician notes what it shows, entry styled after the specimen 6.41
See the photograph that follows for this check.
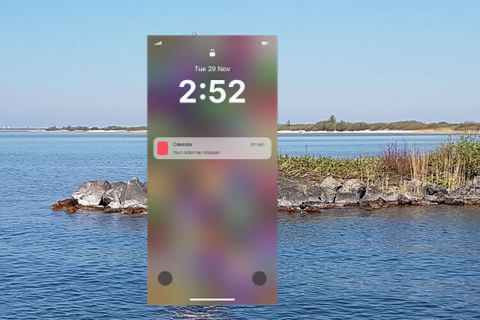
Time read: 2.52
